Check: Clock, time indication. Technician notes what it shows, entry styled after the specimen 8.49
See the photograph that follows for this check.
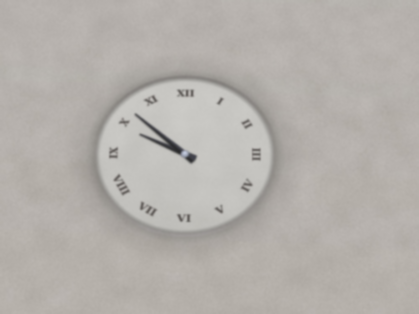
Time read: 9.52
